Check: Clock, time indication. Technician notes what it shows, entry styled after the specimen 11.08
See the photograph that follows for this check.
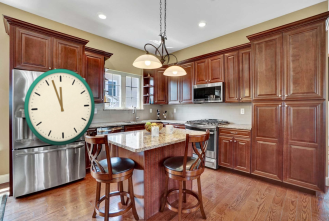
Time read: 11.57
